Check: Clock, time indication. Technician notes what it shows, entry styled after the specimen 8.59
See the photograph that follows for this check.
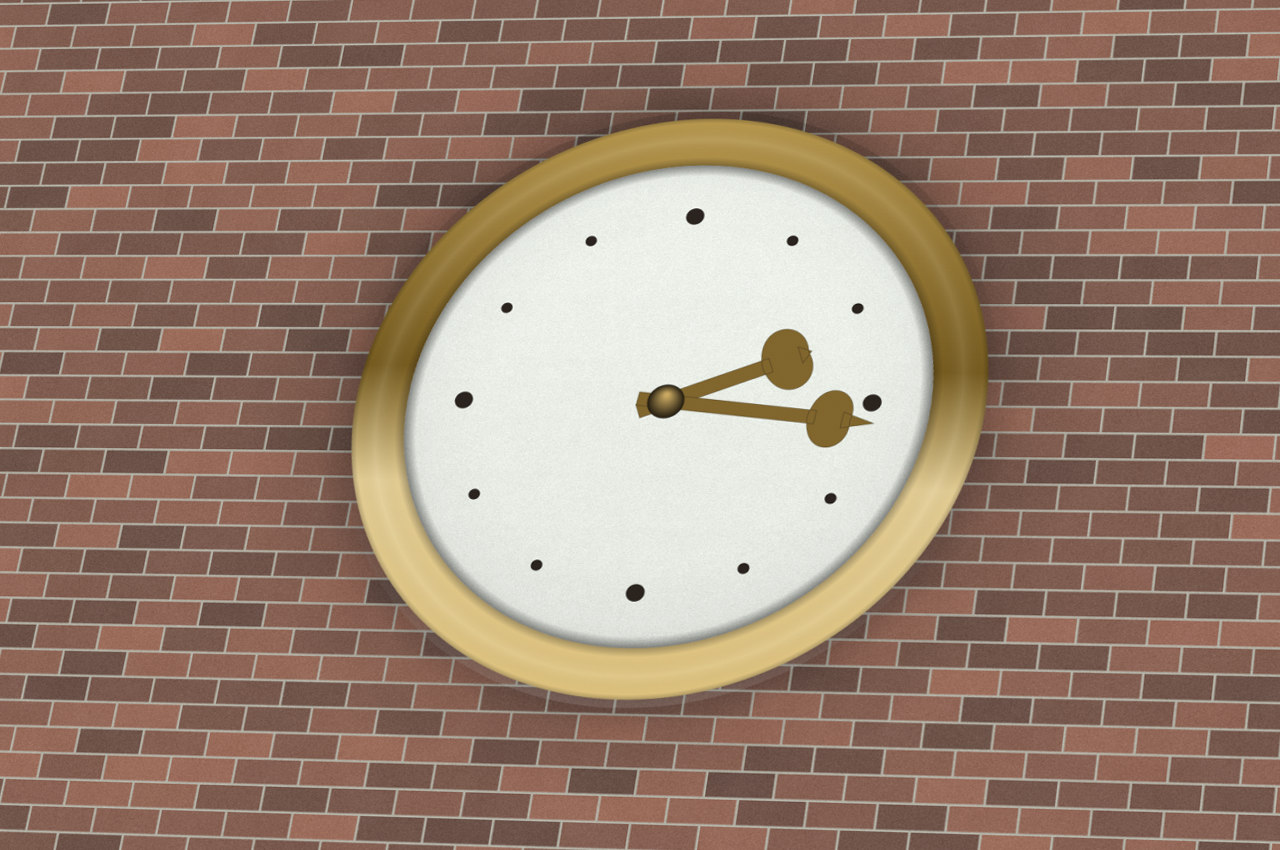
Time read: 2.16
